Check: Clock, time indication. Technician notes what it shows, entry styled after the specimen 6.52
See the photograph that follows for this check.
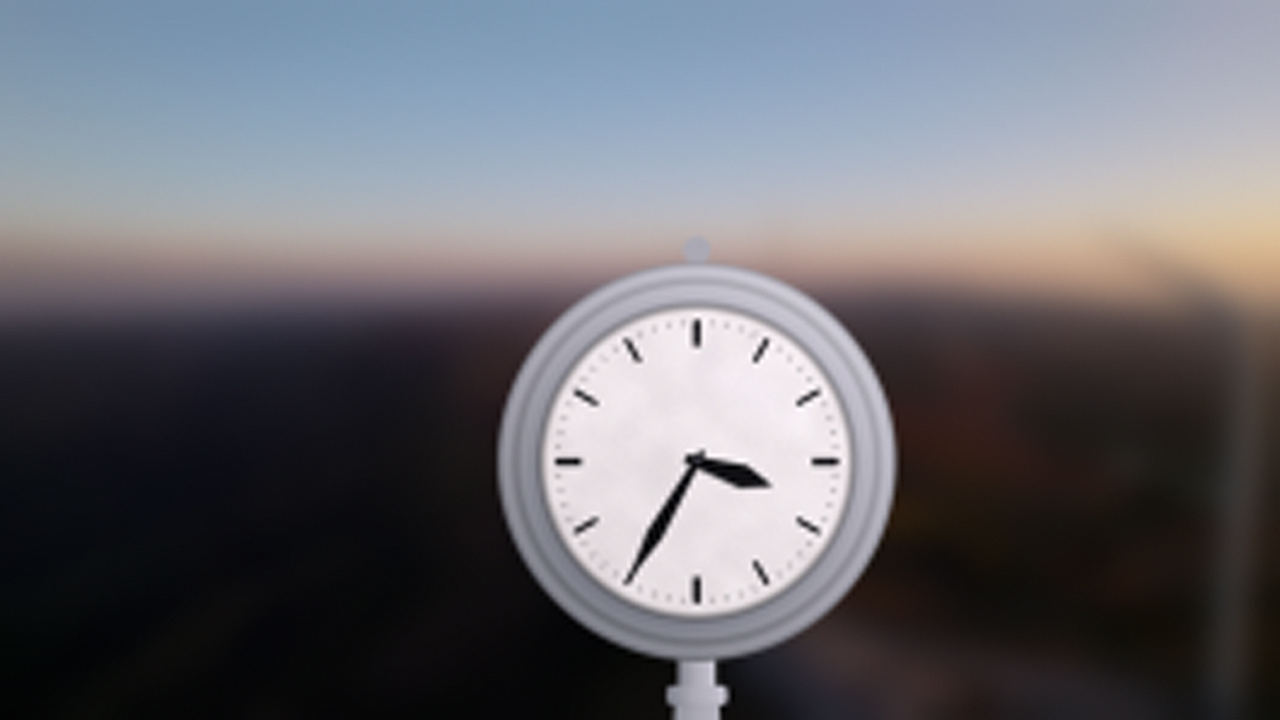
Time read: 3.35
